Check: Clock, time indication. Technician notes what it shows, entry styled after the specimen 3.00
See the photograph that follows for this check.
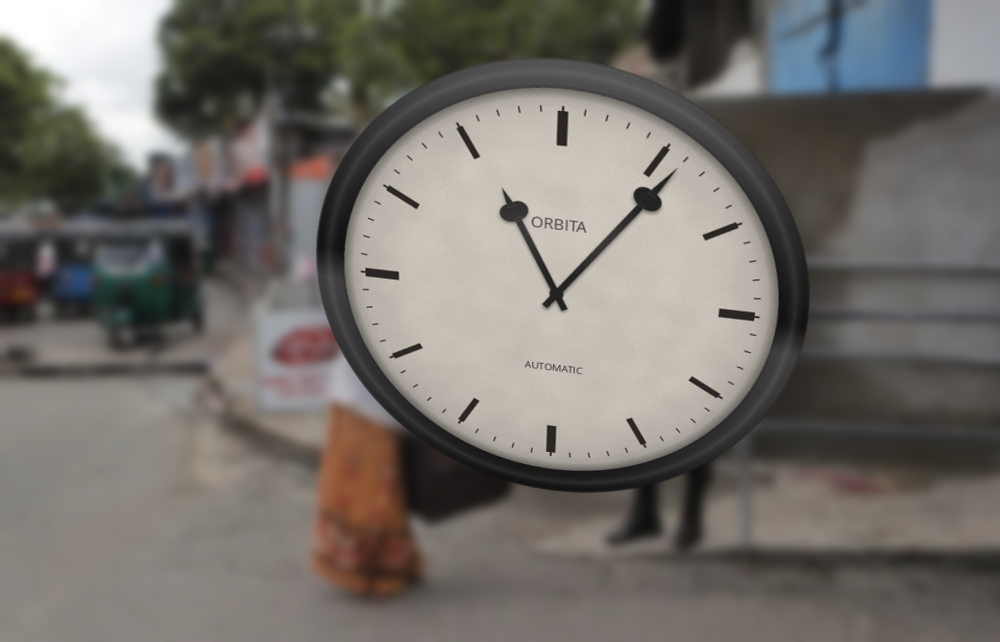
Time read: 11.06
